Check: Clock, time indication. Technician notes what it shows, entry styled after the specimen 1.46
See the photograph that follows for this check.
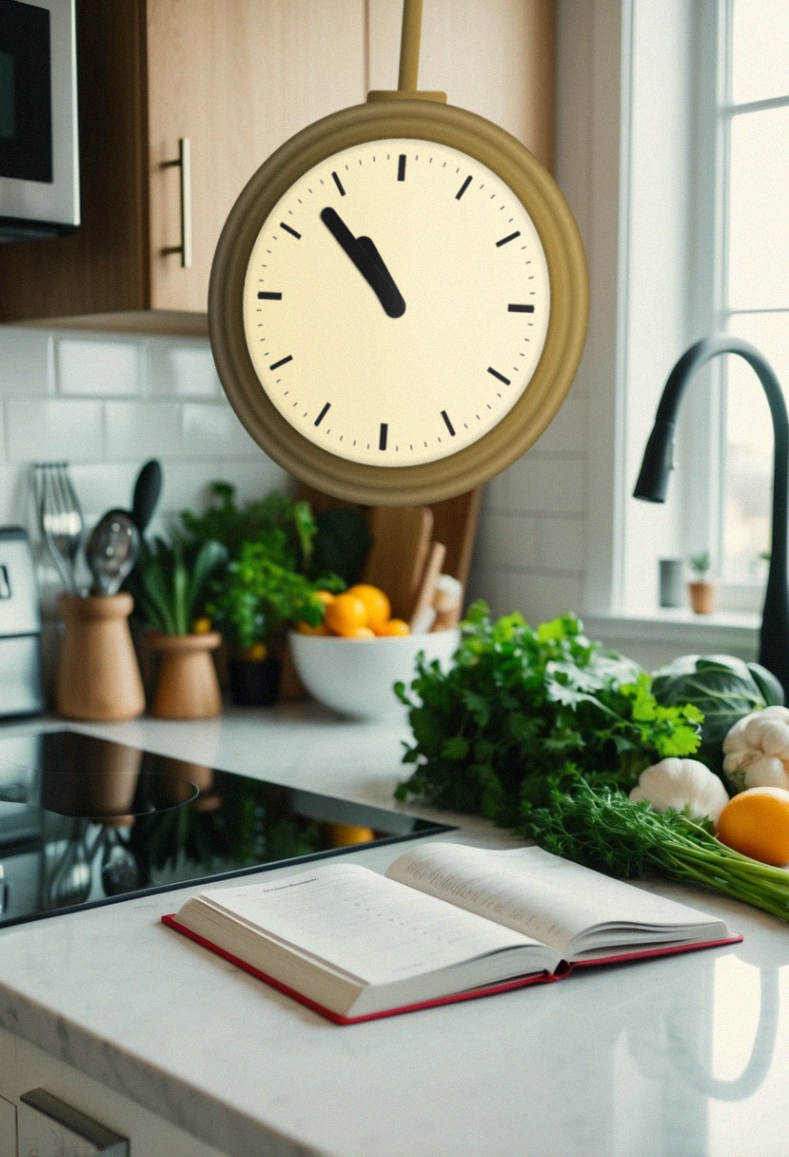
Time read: 10.53
